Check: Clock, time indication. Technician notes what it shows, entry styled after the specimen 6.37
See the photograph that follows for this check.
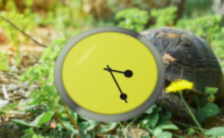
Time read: 3.26
